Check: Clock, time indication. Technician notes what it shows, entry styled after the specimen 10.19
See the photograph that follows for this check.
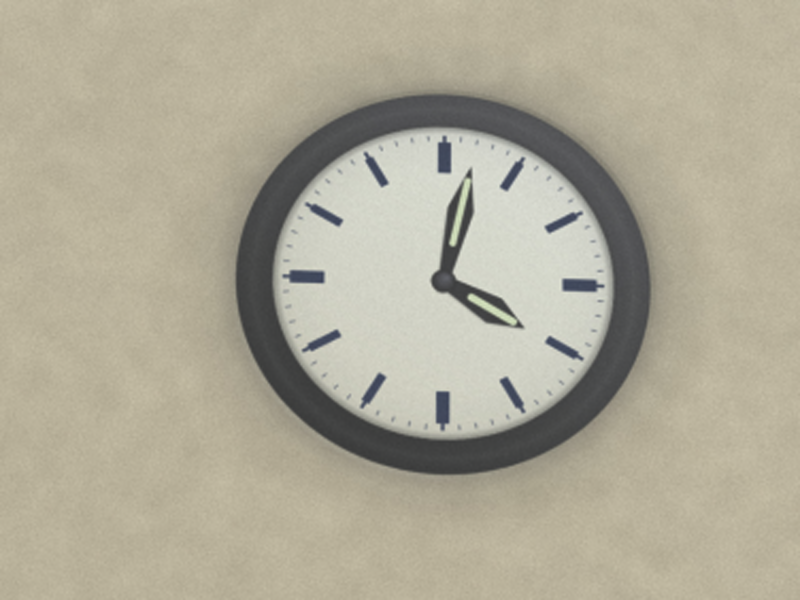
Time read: 4.02
